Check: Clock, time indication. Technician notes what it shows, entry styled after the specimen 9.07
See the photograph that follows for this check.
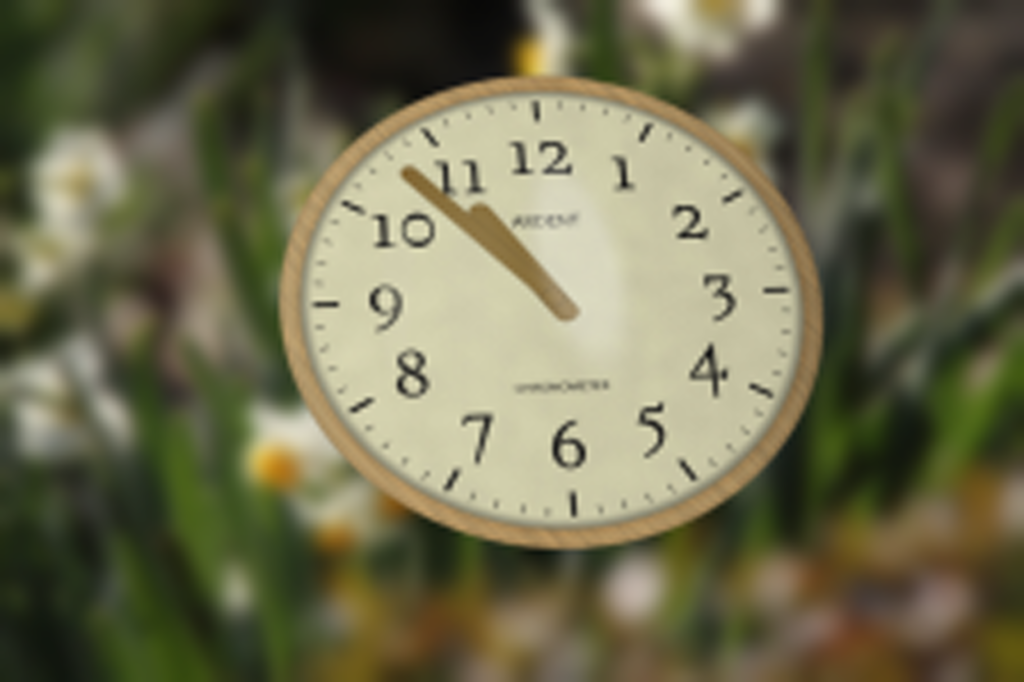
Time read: 10.53
